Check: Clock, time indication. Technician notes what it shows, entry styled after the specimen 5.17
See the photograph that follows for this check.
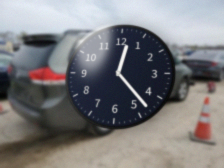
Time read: 12.23
